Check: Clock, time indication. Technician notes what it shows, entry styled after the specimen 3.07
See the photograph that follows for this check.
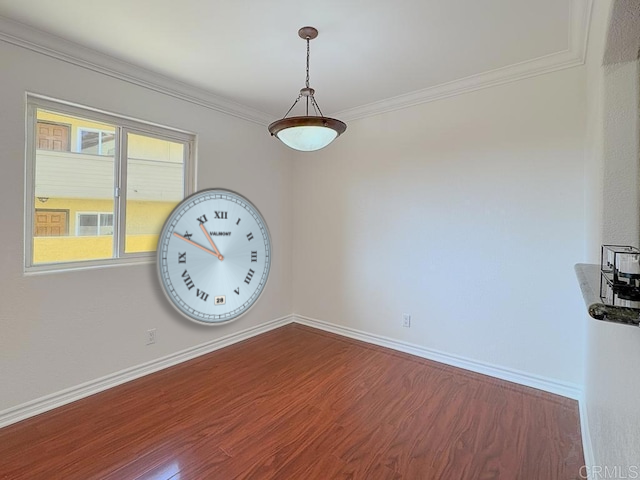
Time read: 10.49
